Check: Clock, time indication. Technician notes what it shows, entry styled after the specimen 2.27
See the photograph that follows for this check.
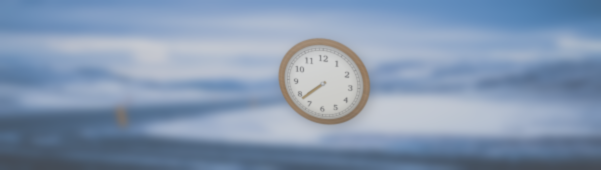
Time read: 7.38
